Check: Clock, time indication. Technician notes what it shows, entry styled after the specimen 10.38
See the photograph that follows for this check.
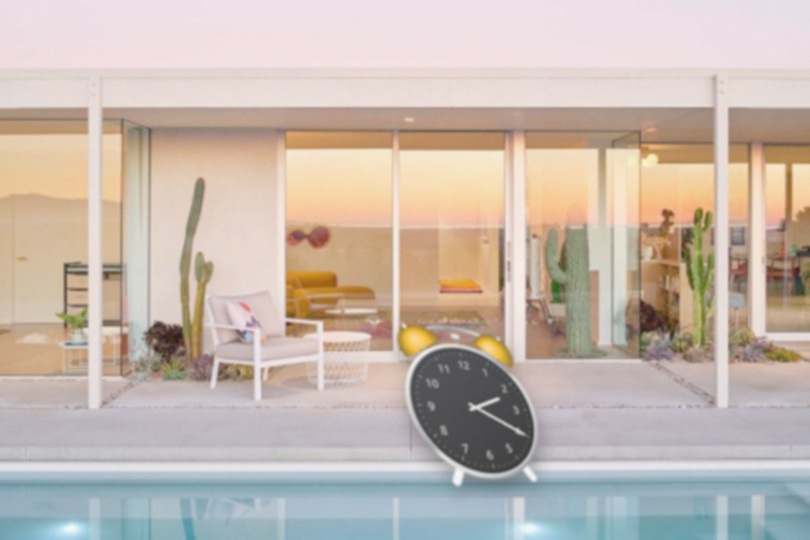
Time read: 2.20
